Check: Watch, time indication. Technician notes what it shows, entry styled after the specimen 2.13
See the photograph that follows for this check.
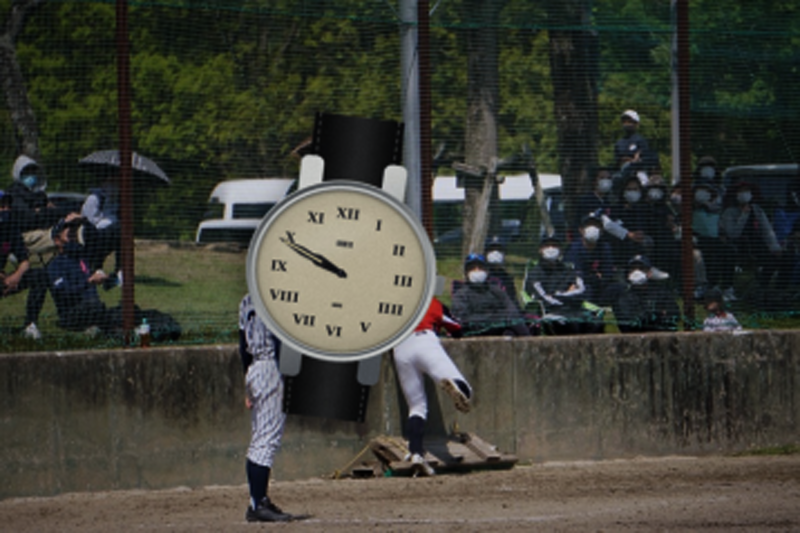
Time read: 9.49
